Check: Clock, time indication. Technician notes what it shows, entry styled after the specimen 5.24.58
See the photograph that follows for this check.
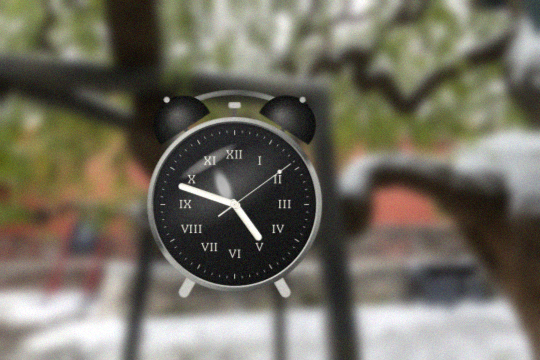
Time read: 4.48.09
